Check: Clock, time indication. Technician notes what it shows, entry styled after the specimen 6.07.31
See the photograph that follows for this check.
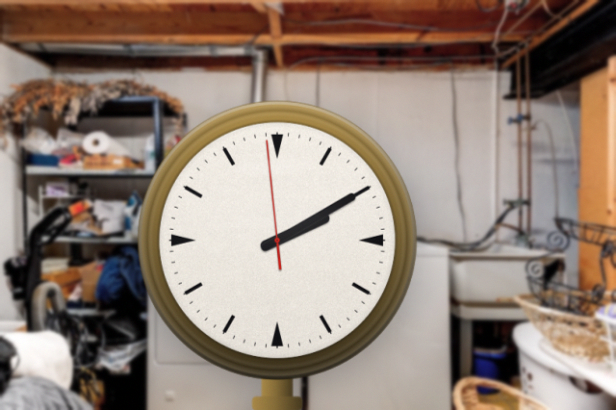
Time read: 2.09.59
